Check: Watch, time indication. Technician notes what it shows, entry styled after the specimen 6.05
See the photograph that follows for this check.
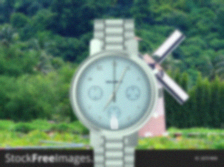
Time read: 7.04
